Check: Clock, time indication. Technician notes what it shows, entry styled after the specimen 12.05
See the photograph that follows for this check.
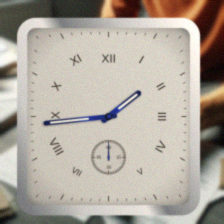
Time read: 1.44
